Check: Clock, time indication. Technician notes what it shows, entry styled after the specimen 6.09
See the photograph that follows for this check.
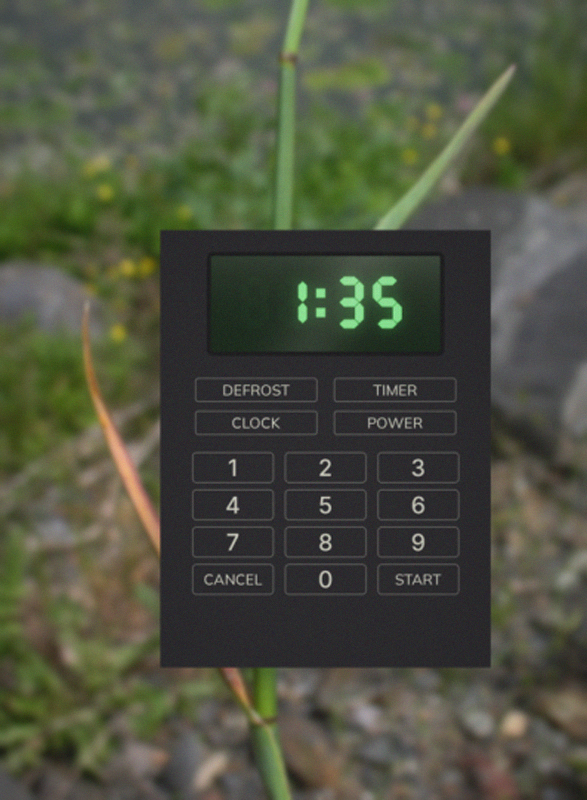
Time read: 1.35
